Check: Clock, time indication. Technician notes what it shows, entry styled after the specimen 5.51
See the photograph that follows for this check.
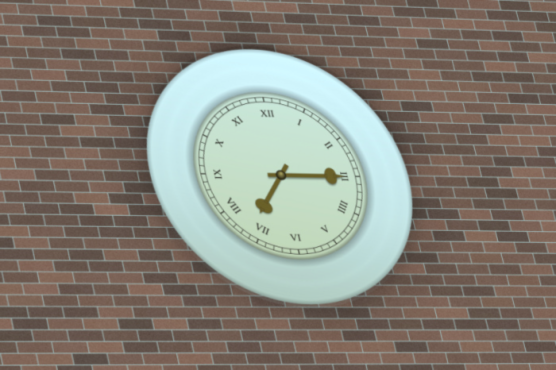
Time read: 7.15
